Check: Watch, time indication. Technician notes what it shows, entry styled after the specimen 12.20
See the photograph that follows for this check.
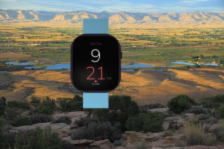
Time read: 9.21
